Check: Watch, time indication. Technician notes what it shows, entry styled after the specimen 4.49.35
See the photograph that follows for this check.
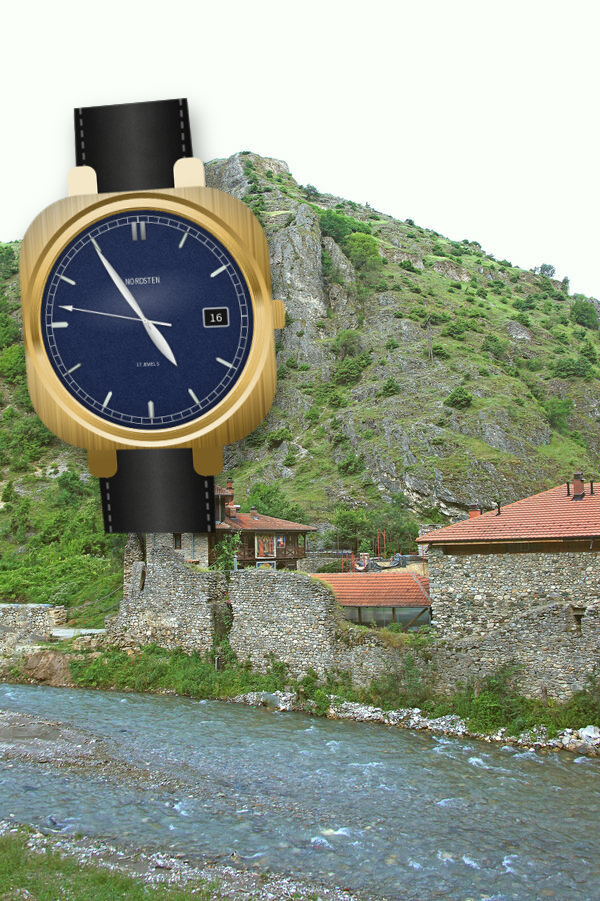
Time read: 4.54.47
